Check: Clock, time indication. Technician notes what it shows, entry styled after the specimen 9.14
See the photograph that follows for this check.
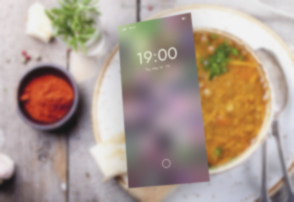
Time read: 19.00
